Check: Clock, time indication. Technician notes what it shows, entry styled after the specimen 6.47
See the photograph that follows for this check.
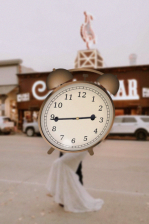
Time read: 2.44
